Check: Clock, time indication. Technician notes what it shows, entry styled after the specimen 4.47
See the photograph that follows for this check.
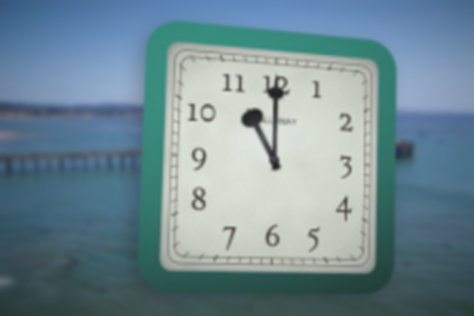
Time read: 11.00
